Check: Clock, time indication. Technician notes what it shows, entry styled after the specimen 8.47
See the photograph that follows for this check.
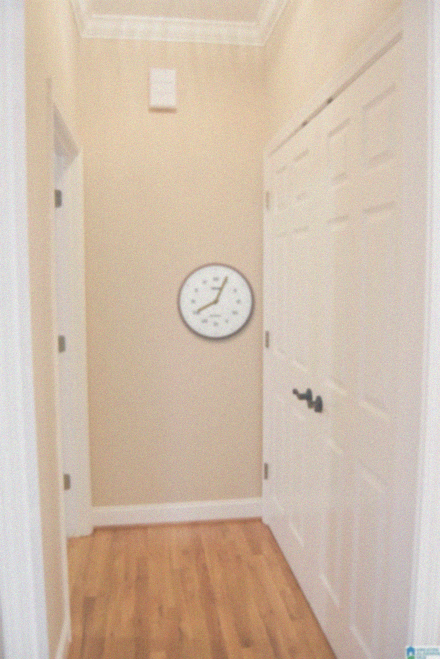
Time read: 8.04
